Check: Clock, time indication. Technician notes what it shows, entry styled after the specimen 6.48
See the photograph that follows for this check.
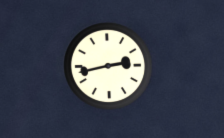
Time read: 2.43
